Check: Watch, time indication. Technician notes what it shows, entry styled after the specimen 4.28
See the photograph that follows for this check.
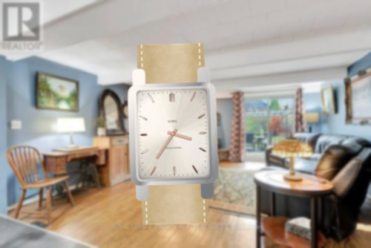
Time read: 3.36
